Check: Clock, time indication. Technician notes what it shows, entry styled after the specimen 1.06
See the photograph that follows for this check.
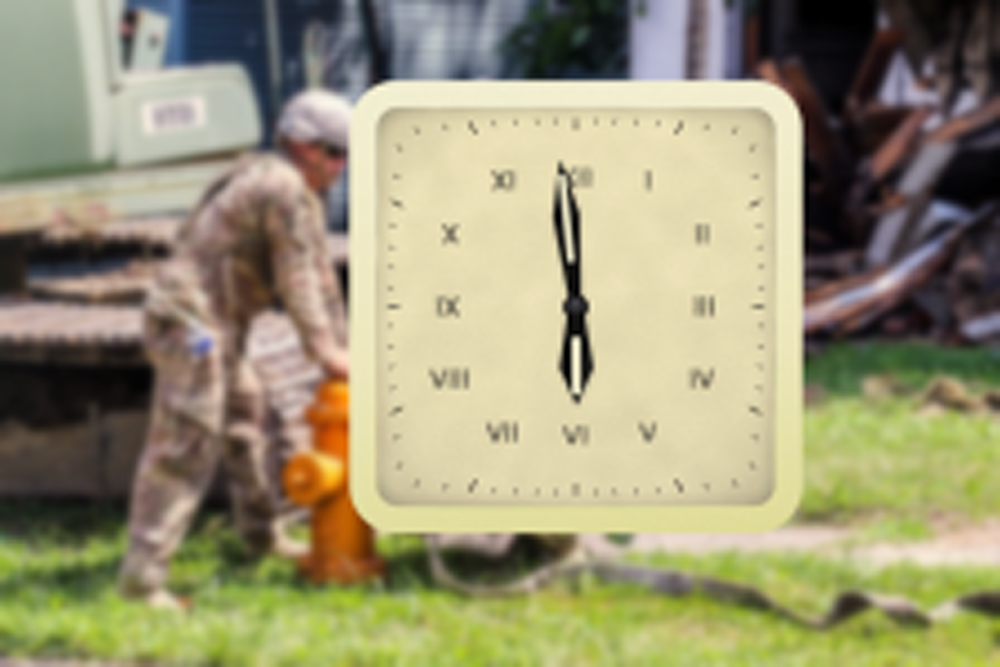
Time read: 5.59
